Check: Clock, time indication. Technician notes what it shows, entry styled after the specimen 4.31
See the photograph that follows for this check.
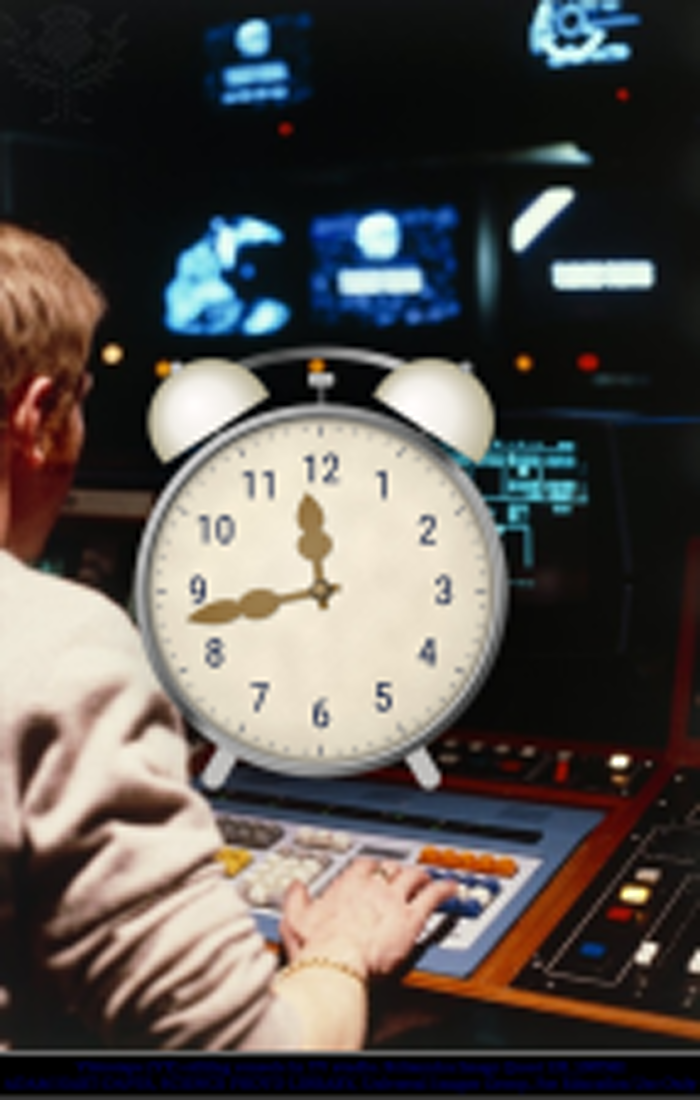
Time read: 11.43
